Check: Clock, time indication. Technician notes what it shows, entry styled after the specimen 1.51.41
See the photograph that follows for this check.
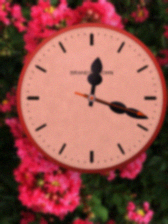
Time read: 12.18.18
